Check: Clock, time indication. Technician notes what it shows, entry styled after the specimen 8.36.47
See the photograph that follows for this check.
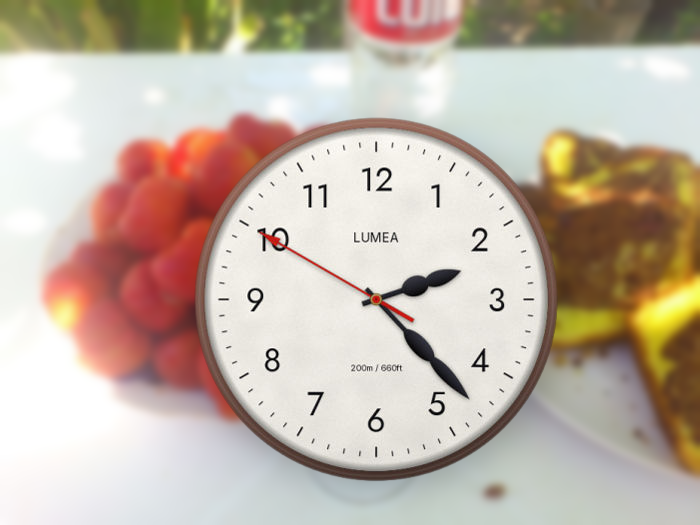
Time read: 2.22.50
